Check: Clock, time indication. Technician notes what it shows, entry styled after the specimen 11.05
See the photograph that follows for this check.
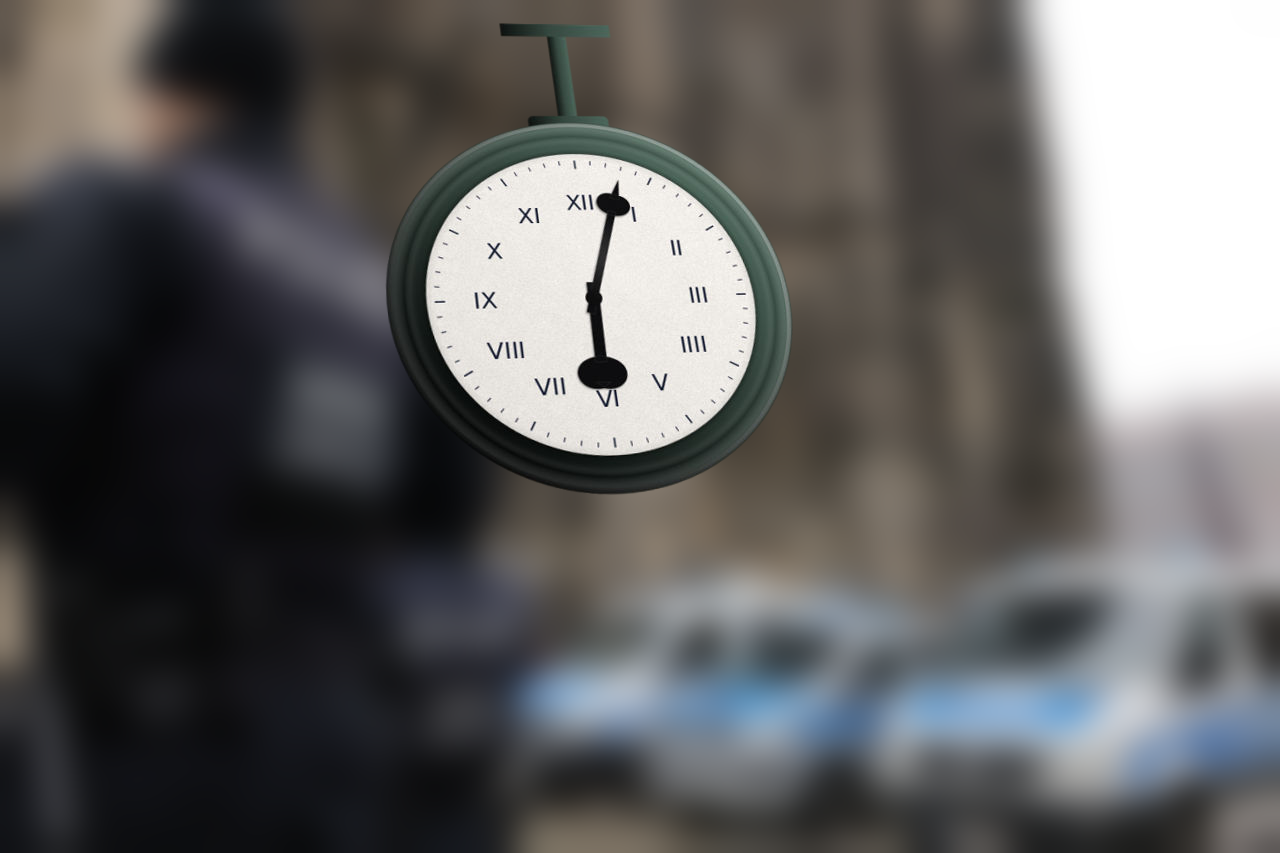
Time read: 6.03
